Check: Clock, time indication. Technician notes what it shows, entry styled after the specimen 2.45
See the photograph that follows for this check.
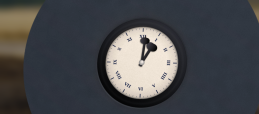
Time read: 1.01
